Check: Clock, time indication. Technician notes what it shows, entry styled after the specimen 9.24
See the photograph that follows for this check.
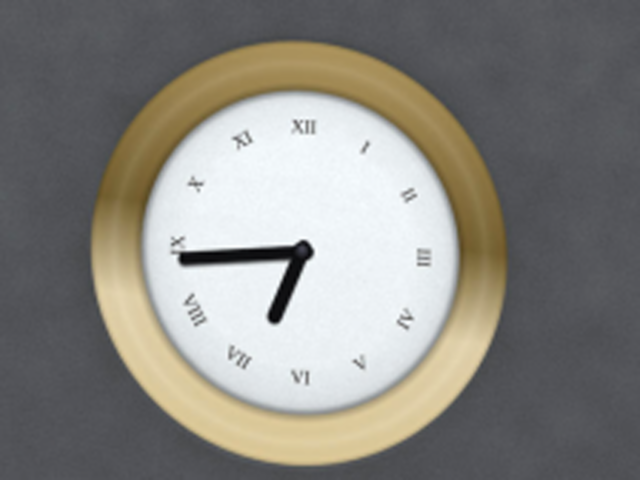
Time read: 6.44
